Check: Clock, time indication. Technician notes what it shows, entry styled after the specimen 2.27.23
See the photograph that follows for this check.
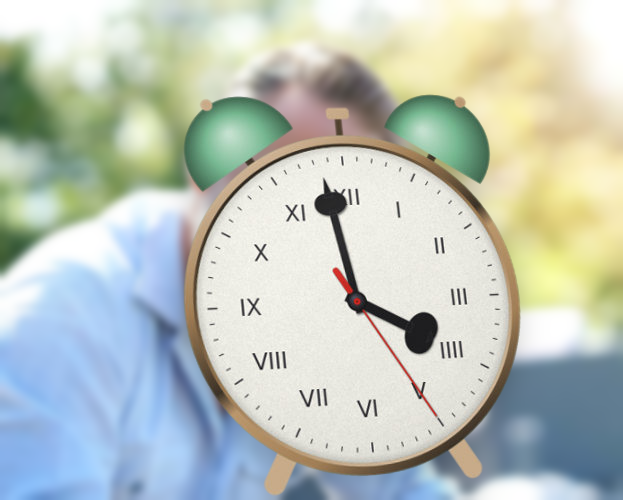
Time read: 3.58.25
